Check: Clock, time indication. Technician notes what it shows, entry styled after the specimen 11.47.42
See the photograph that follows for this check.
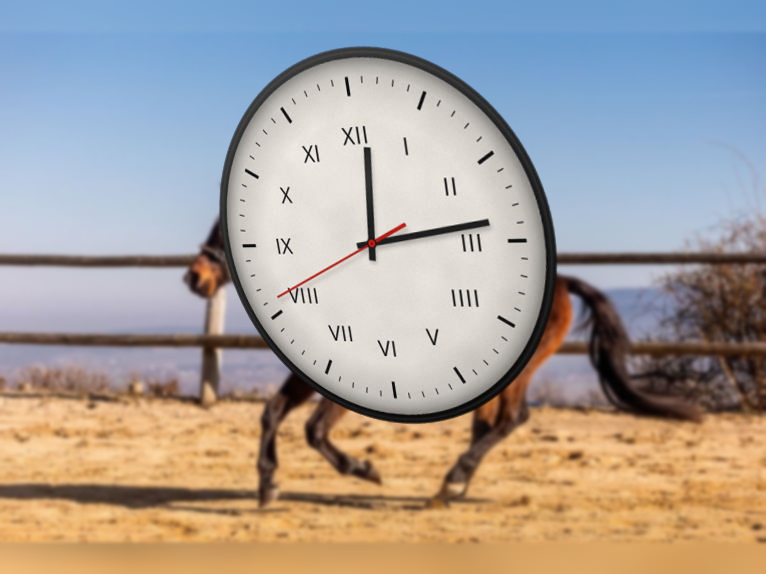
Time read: 12.13.41
